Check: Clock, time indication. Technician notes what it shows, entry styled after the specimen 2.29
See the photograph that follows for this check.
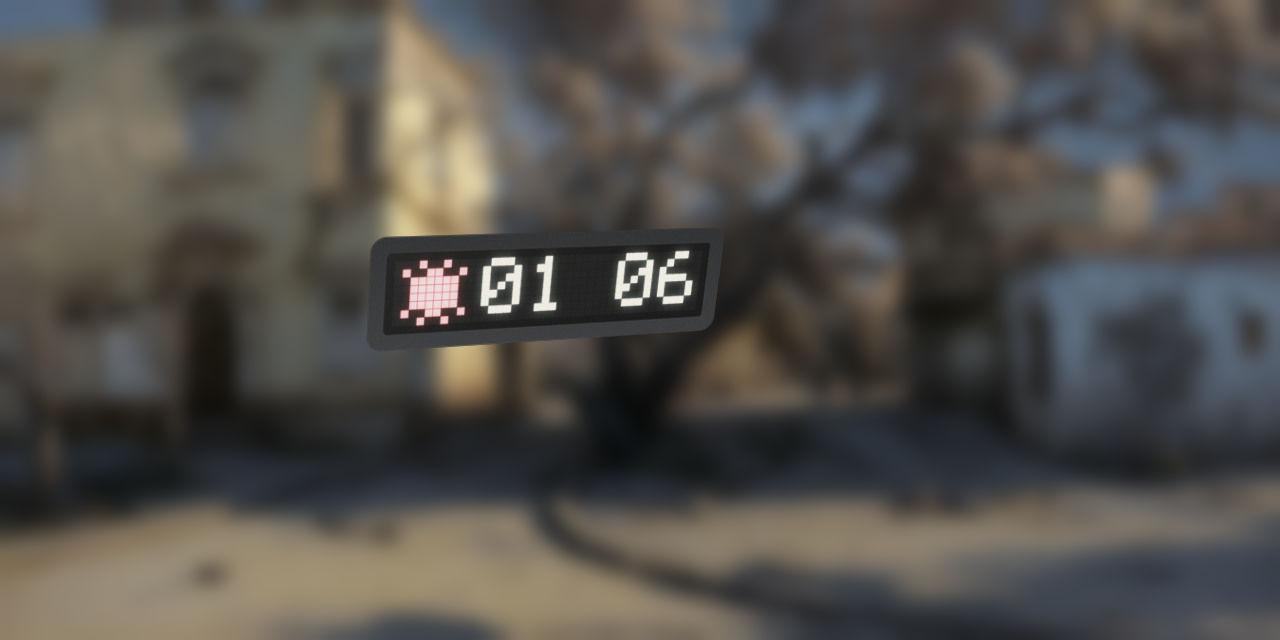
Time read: 1.06
